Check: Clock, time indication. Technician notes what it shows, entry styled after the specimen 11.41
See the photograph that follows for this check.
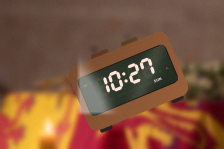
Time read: 10.27
